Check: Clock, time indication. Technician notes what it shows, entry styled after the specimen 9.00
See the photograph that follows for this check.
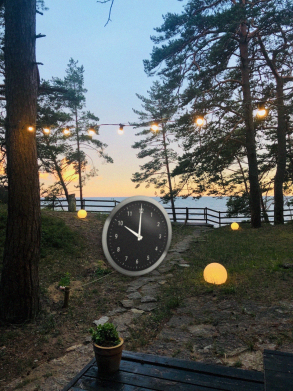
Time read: 10.00
